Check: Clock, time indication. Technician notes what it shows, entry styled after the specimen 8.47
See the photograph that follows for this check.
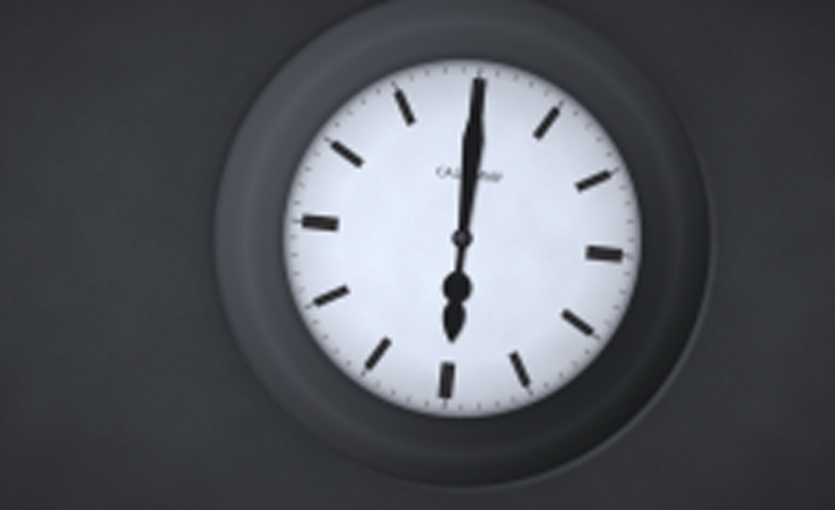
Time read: 6.00
